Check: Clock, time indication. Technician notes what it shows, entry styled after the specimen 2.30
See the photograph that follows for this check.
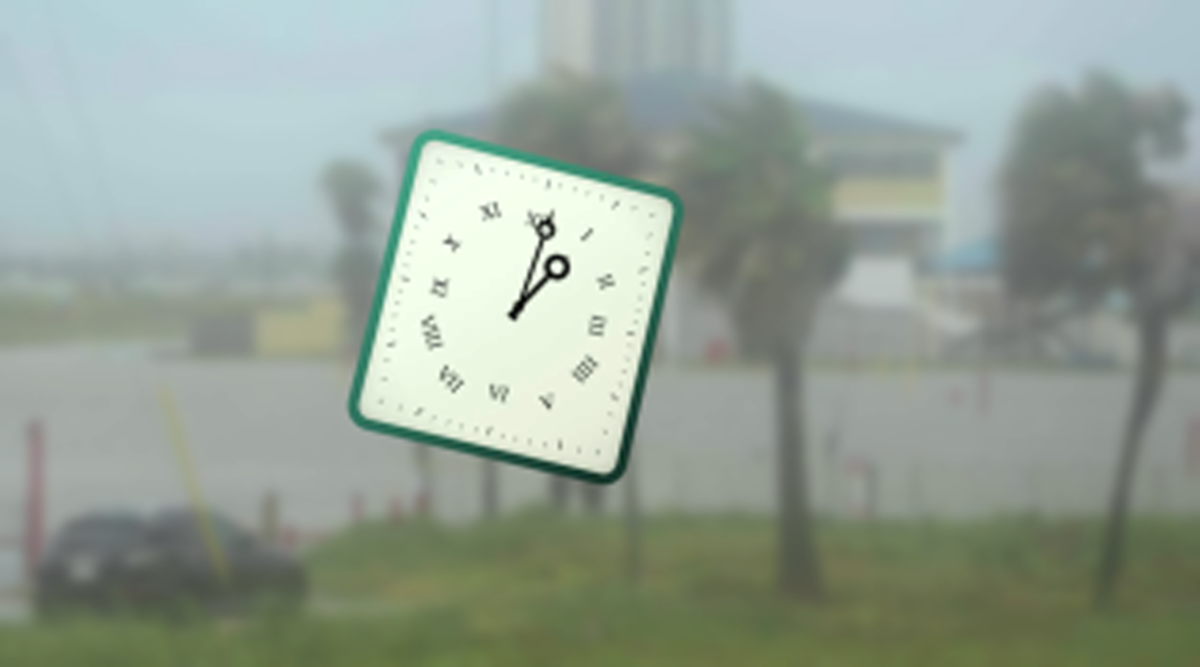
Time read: 1.01
